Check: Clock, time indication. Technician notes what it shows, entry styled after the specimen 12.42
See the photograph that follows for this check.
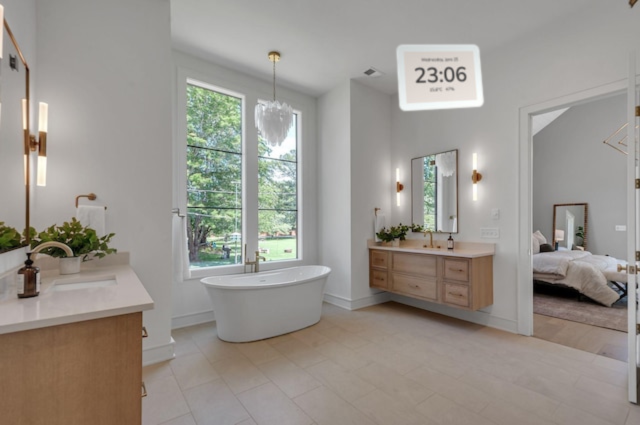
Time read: 23.06
